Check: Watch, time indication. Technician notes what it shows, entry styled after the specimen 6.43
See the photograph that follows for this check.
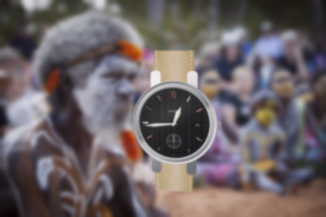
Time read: 12.44
